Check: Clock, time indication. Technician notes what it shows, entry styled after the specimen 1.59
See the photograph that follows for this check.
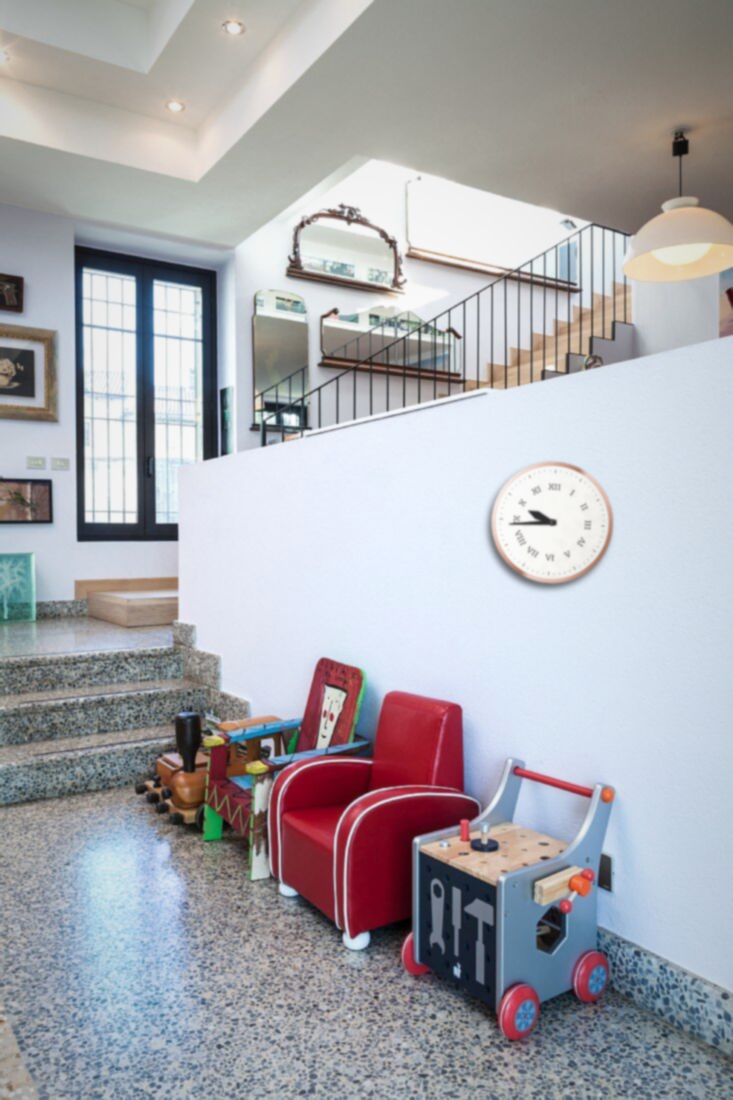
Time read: 9.44
